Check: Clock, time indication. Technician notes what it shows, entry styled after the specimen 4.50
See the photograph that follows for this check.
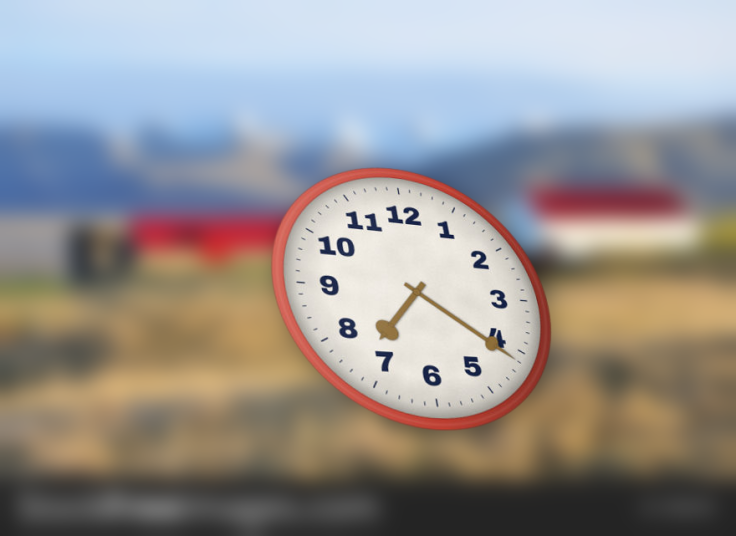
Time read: 7.21
